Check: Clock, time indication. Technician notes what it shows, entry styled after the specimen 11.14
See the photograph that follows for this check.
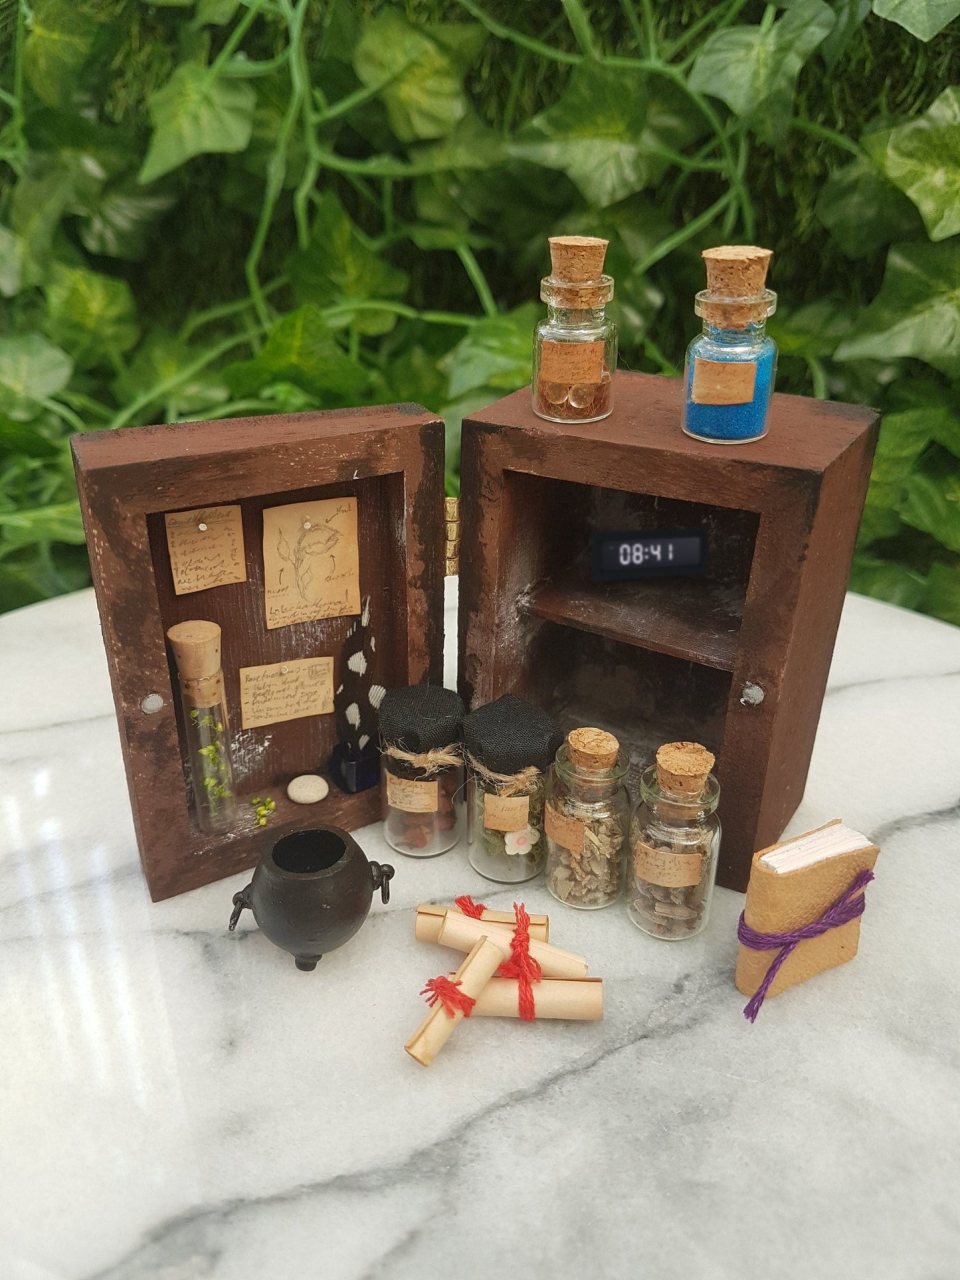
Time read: 8.41
